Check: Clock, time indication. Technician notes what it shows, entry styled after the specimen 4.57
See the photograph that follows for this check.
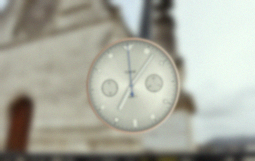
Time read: 7.07
